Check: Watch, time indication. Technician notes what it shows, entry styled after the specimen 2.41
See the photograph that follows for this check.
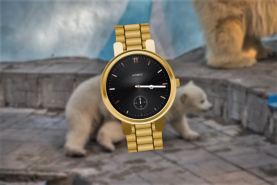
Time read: 3.16
